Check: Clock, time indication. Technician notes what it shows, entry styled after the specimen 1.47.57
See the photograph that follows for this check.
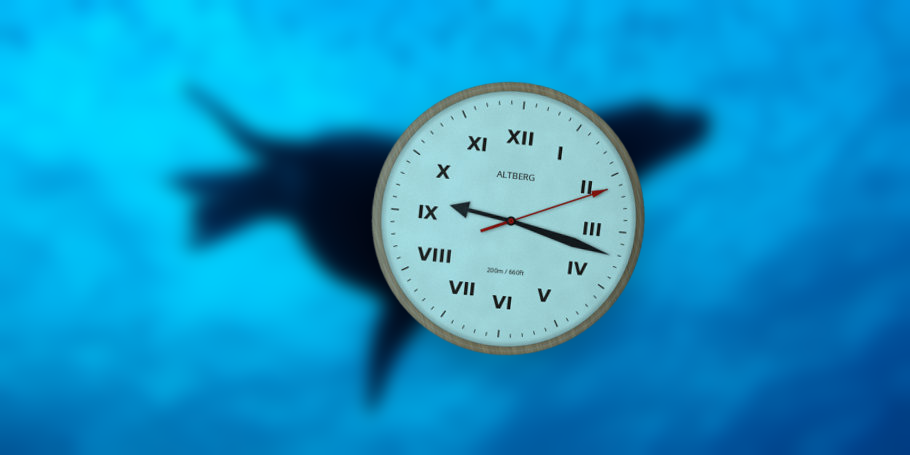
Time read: 9.17.11
